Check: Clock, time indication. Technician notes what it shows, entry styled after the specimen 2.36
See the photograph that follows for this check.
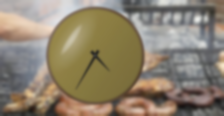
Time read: 4.35
